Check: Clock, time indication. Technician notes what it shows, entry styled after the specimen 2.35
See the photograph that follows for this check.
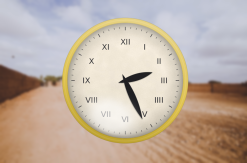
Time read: 2.26
